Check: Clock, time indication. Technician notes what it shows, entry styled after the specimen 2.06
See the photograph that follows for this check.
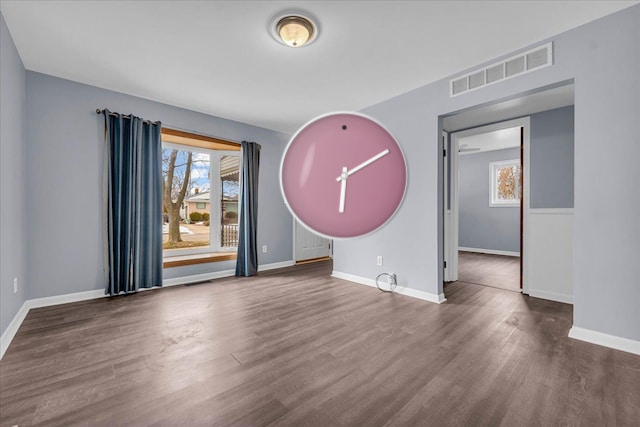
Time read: 6.10
